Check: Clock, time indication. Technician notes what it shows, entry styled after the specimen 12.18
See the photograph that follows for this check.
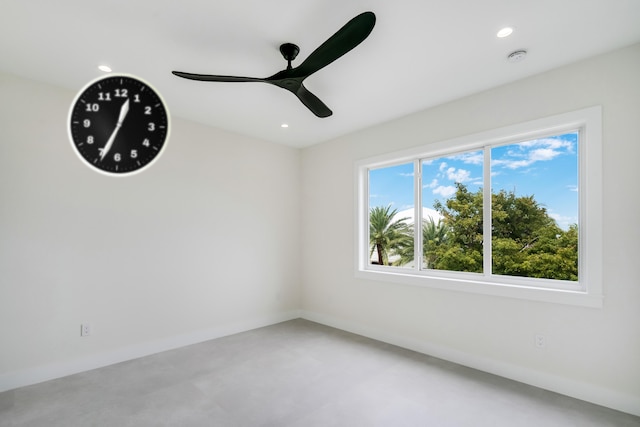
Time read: 12.34
